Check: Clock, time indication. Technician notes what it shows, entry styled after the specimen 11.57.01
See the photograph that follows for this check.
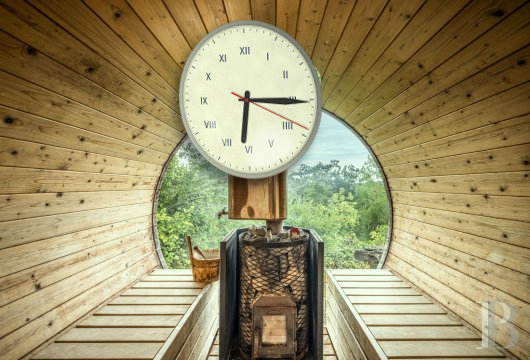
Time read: 6.15.19
